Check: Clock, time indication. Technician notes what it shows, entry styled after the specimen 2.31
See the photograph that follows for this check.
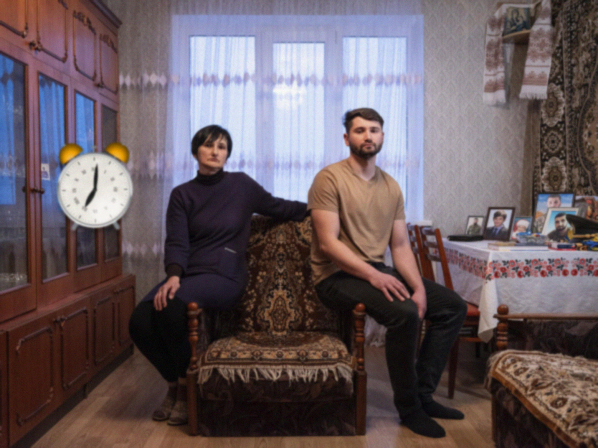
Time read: 7.01
